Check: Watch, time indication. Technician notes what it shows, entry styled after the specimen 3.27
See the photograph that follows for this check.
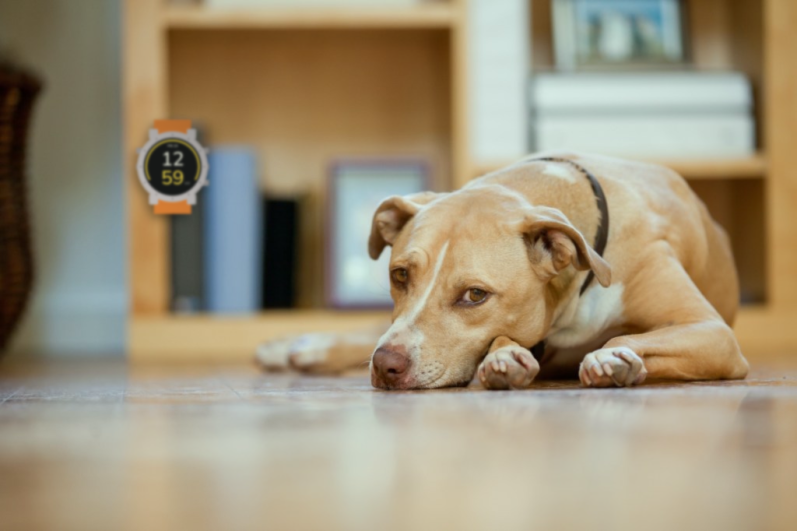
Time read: 12.59
